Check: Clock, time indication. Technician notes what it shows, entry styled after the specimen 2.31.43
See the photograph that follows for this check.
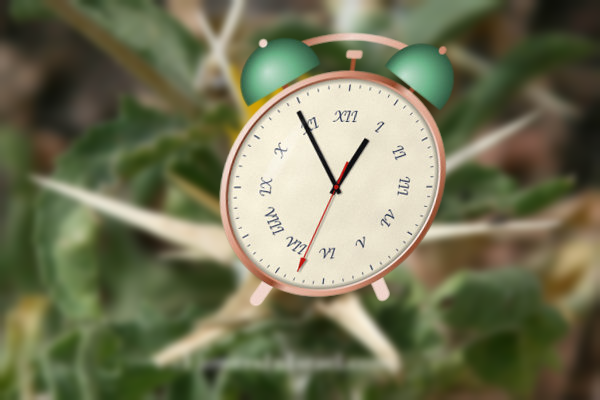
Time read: 12.54.33
